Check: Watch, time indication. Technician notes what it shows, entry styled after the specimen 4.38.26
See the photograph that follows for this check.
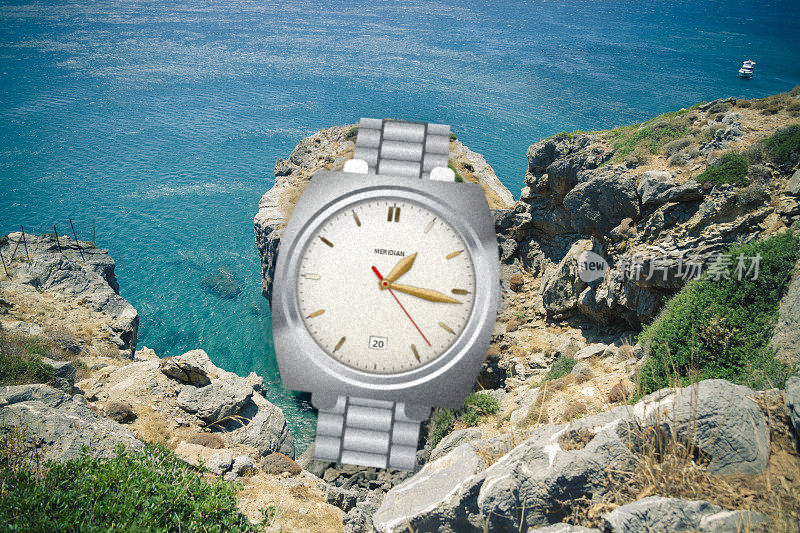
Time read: 1.16.23
